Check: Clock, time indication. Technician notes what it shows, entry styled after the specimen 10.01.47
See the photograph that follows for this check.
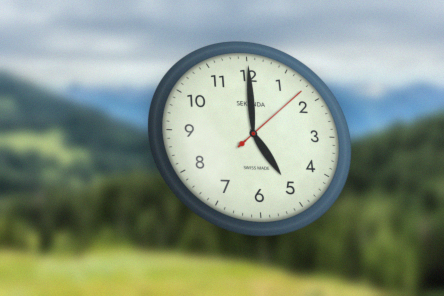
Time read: 5.00.08
